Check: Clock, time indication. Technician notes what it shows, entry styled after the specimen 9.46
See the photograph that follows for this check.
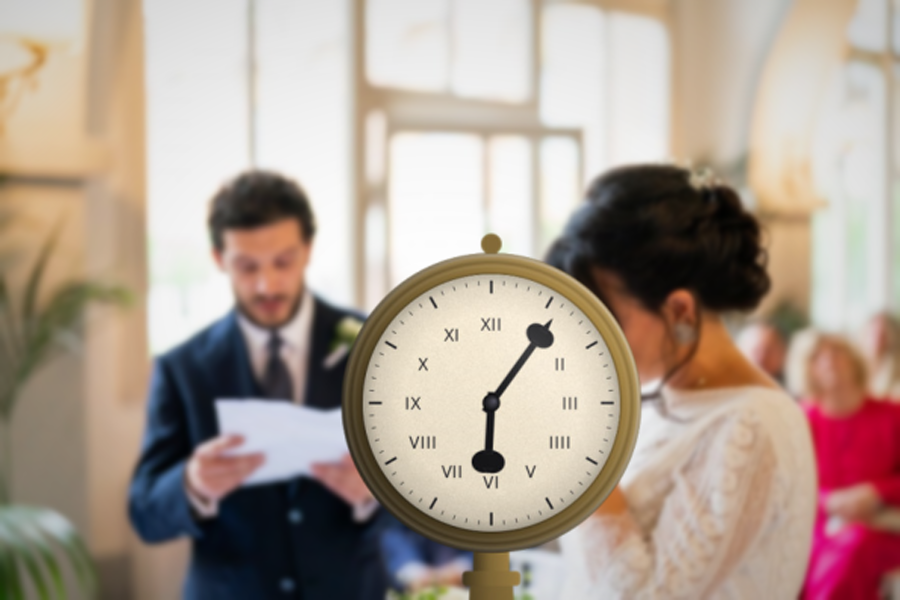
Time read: 6.06
